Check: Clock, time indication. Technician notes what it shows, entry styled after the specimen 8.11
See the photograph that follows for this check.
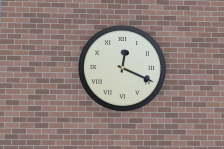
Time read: 12.19
